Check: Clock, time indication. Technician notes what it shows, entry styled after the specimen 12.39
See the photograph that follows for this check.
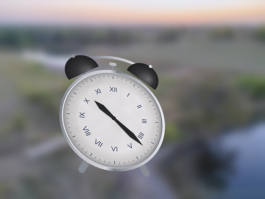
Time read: 10.22
